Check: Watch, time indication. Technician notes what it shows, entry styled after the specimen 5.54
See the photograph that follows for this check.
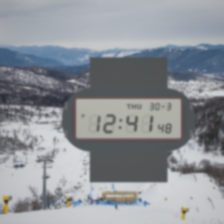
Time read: 12.41
